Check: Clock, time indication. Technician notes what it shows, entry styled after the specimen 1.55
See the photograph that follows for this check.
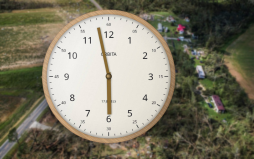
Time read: 5.58
